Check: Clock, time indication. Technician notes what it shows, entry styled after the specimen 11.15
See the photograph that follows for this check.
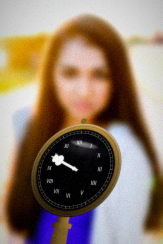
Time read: 9.49
